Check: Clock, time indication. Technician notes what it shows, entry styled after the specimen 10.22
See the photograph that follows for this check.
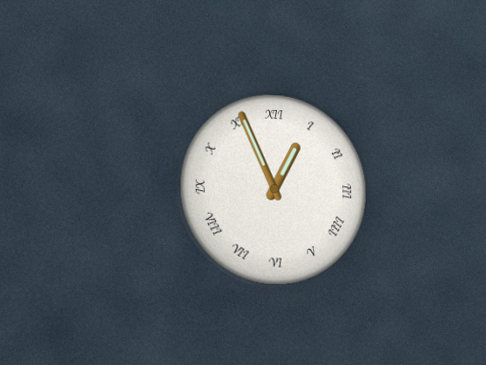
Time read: 12.56
